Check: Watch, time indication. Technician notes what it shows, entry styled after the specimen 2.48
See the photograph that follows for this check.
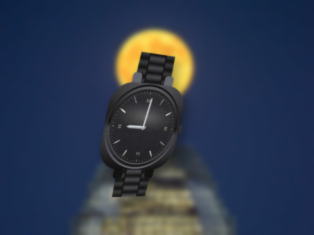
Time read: 9.01
